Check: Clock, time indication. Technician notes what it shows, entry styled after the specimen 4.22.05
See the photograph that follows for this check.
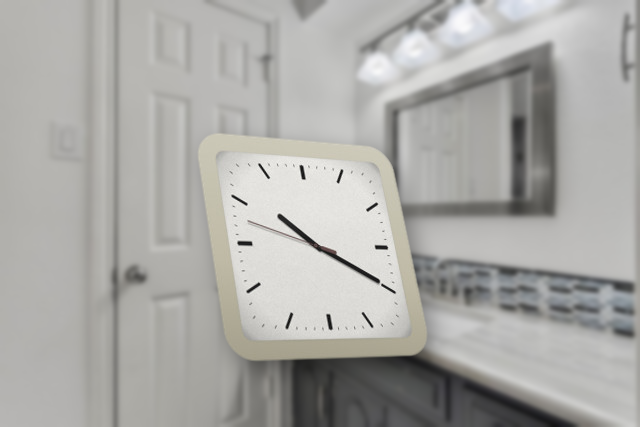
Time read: 10.19.48
